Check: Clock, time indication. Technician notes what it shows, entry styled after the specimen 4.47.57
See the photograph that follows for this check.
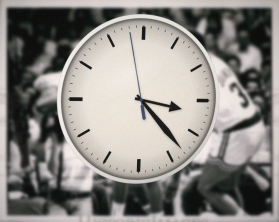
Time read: 3.22.58
